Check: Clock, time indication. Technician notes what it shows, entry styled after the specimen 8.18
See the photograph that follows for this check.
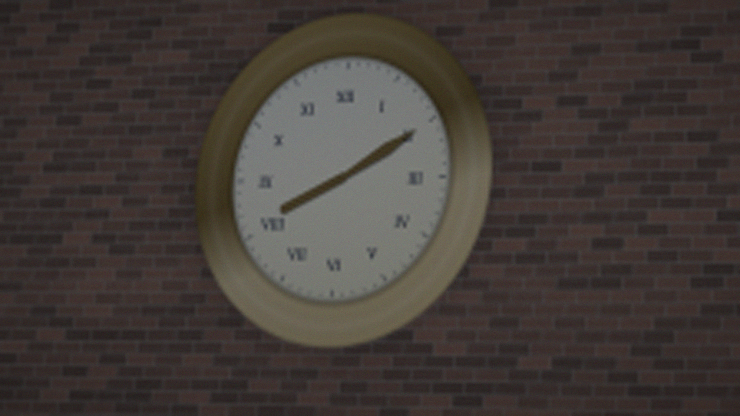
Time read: 8.10
